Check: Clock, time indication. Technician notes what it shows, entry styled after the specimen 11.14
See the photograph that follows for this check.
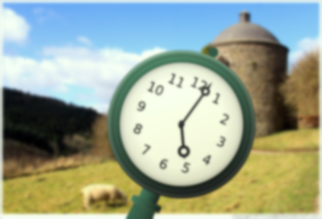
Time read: 5.02
